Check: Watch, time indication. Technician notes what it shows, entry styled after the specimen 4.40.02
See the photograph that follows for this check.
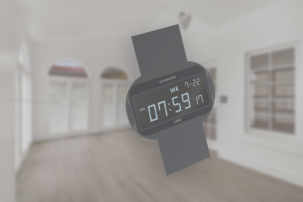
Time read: 7.59.17
